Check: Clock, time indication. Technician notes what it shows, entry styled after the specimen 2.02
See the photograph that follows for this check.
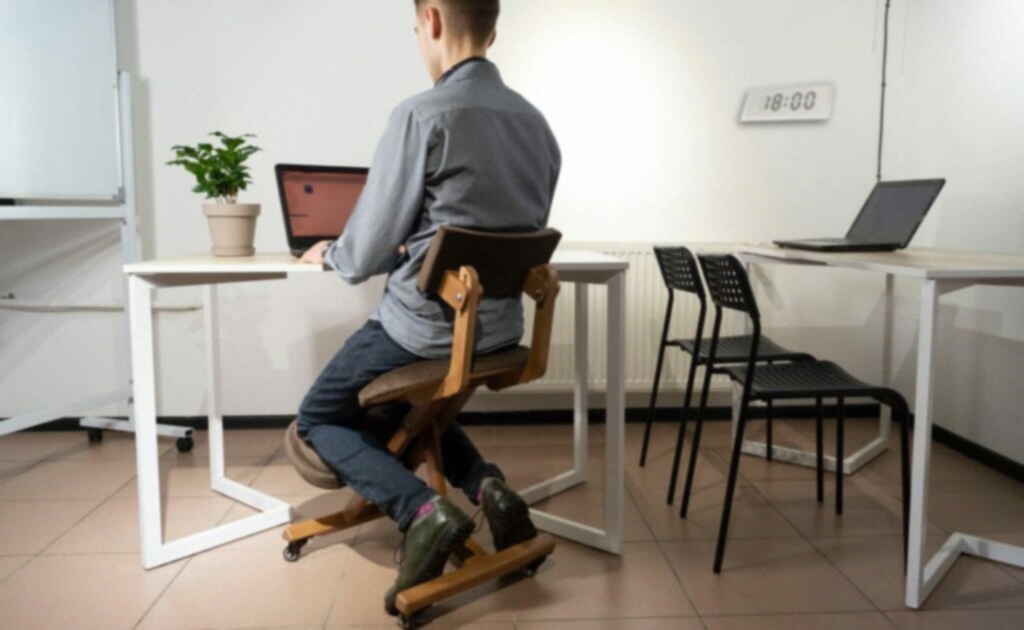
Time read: 18.00
